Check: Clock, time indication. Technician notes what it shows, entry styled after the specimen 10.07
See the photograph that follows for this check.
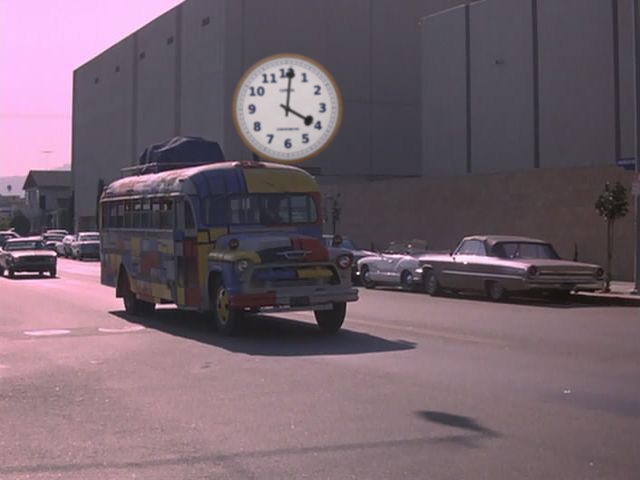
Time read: 4.01
